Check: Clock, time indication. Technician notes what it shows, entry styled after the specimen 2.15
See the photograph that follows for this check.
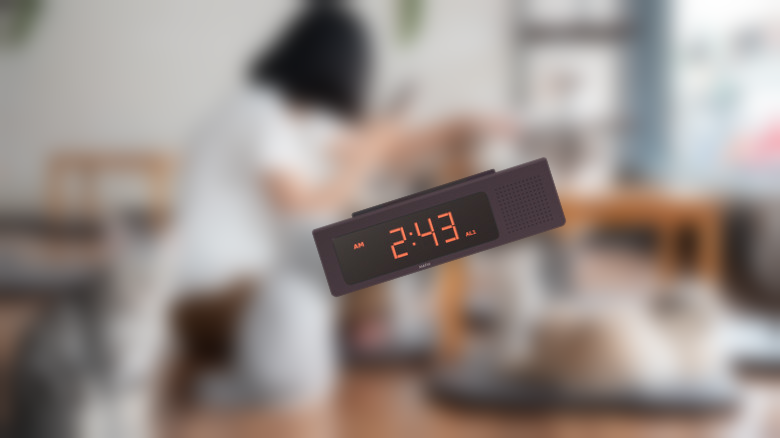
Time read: 2.43
